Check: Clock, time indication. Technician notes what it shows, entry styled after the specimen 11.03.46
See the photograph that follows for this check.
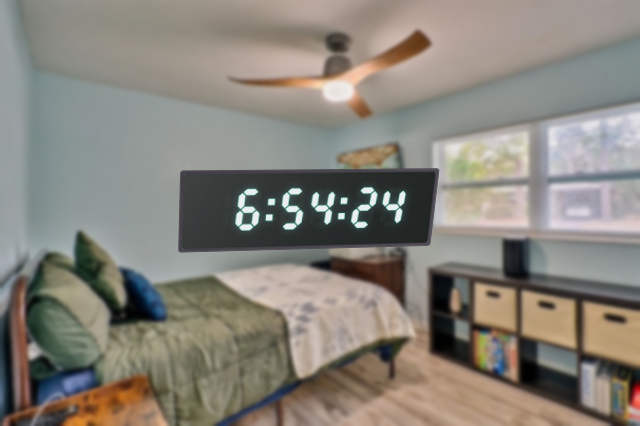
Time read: 6.54.24
